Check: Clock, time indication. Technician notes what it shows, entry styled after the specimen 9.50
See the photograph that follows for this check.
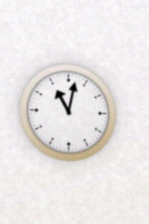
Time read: 11.02
